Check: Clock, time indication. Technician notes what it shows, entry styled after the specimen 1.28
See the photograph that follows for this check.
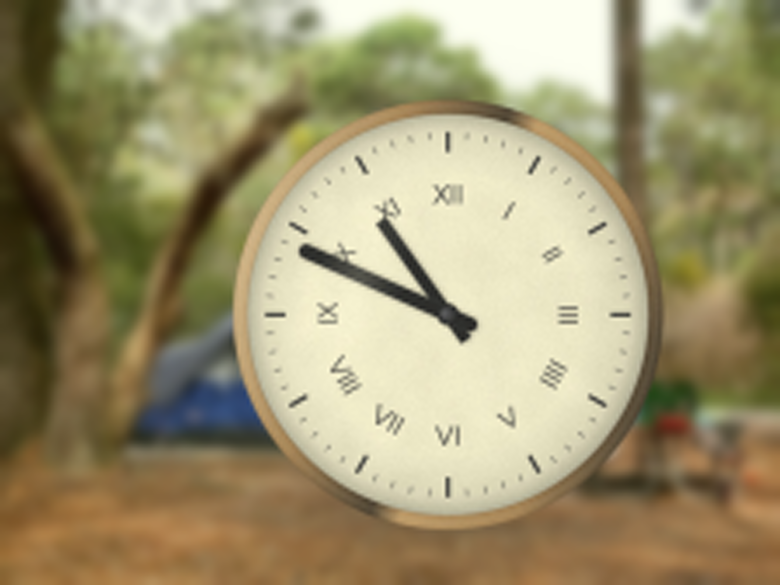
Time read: 10.49
